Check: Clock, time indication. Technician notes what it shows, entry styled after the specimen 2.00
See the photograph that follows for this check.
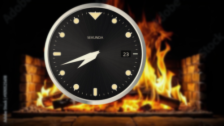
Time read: 7.42
